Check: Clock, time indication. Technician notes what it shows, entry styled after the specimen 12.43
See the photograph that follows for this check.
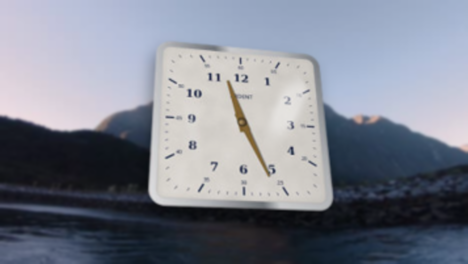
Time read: 11.26
